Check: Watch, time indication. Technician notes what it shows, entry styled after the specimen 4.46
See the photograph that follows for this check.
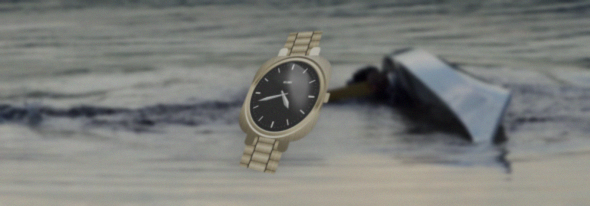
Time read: 4.42
